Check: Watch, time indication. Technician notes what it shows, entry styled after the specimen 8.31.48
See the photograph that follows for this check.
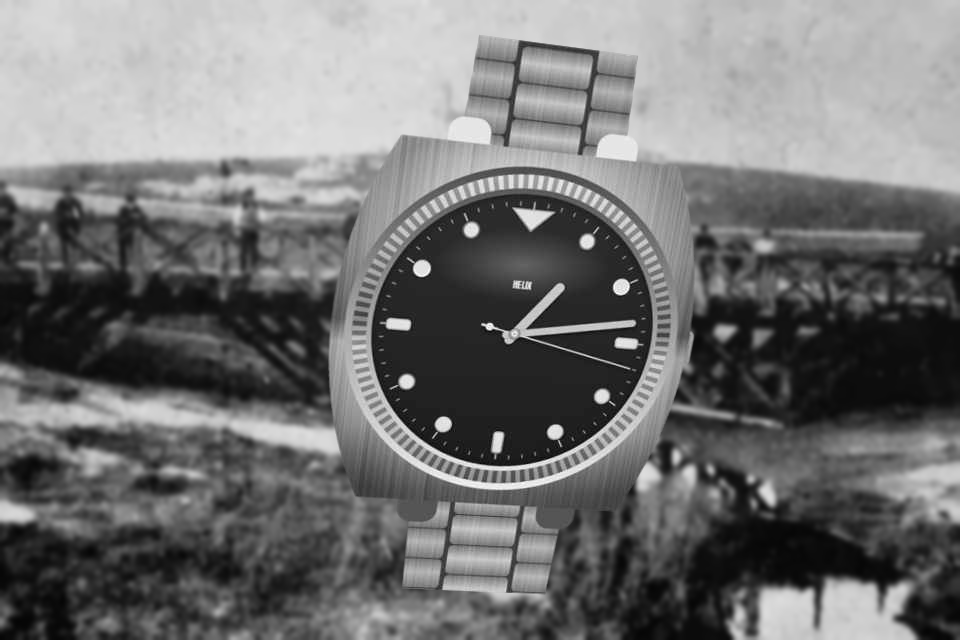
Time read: 1.13.17
